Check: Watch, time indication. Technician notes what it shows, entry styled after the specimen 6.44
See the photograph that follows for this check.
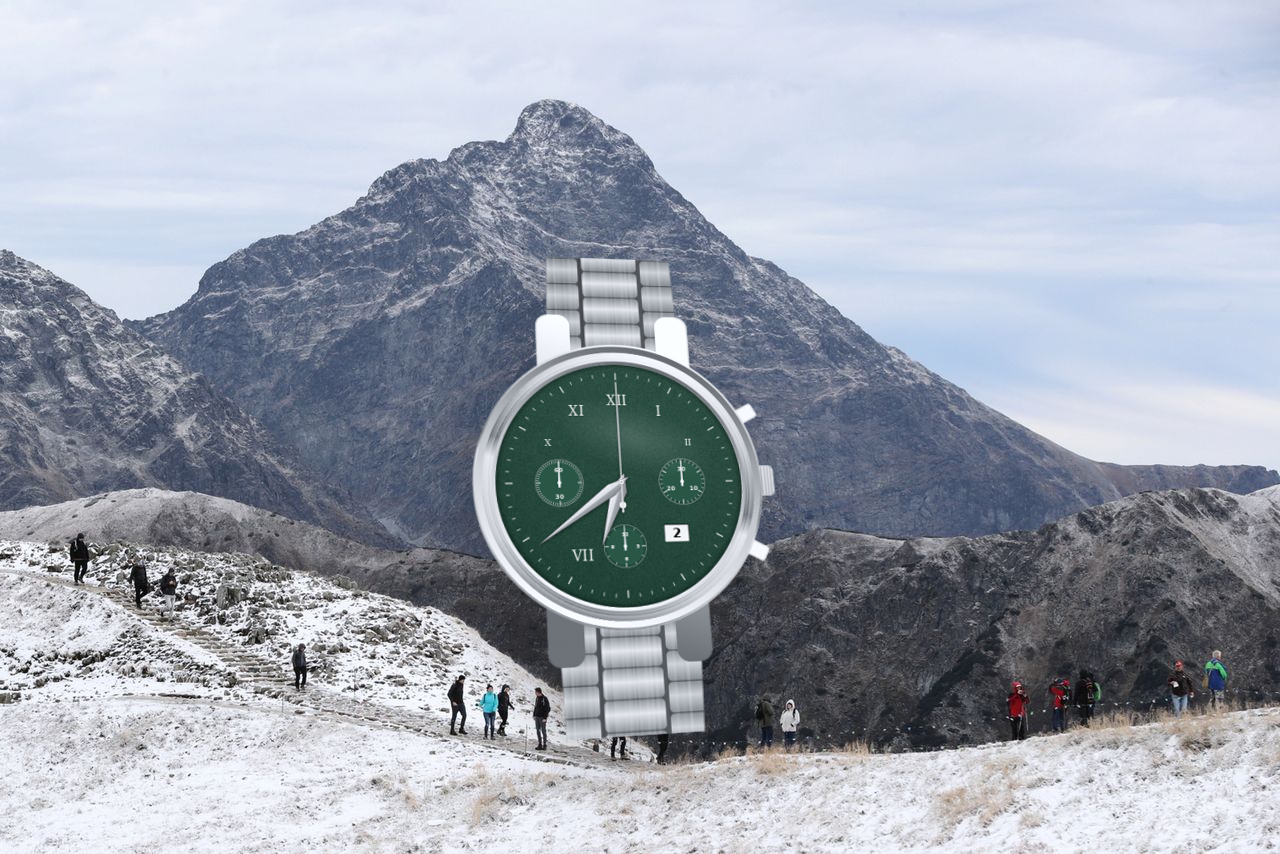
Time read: 6.39
